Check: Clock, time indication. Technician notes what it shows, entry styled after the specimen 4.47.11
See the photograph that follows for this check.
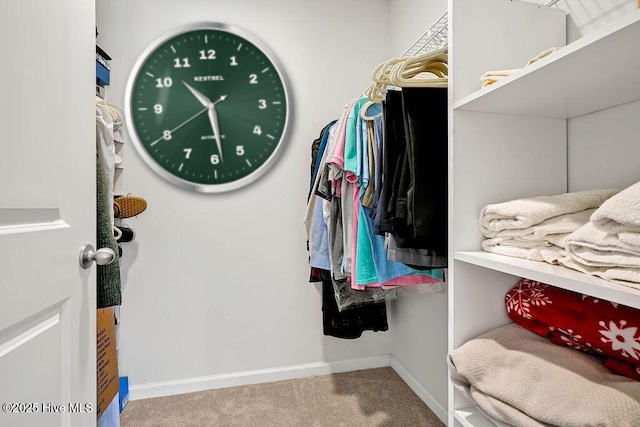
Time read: 10.28.40
